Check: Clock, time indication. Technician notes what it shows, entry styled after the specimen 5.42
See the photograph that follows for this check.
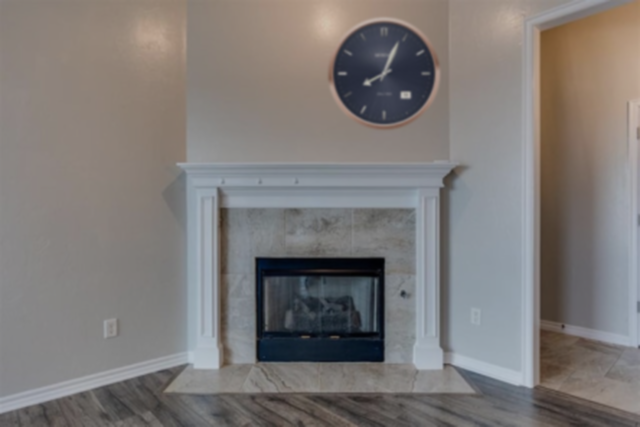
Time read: 8.04
